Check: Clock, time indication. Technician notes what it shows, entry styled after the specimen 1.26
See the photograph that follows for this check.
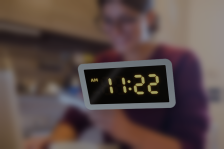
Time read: 11.22
